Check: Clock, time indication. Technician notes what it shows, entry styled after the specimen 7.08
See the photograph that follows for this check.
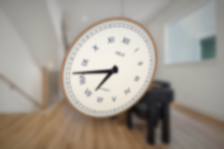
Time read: 6.42
